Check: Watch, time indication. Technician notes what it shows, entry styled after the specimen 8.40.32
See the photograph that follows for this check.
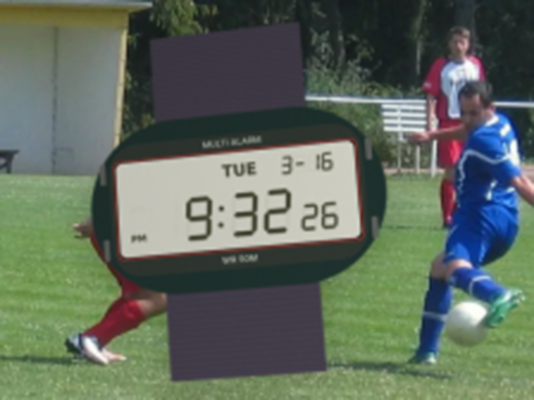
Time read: 9.32.26
